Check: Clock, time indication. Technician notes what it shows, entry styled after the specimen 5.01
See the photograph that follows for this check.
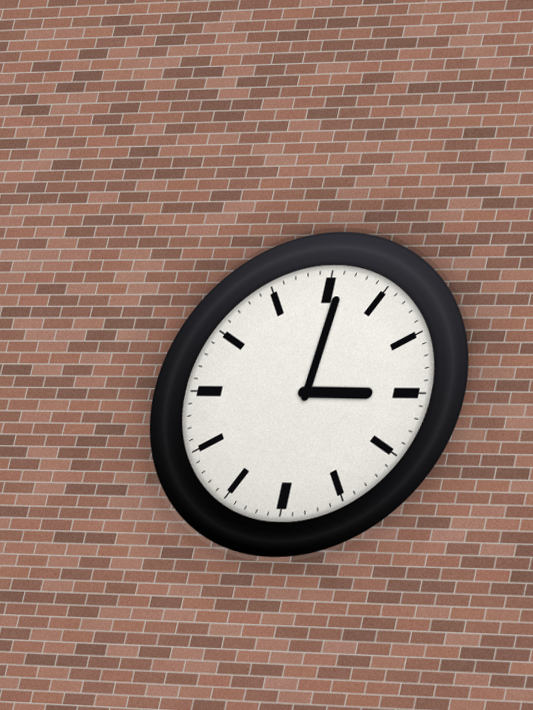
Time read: 3.01
